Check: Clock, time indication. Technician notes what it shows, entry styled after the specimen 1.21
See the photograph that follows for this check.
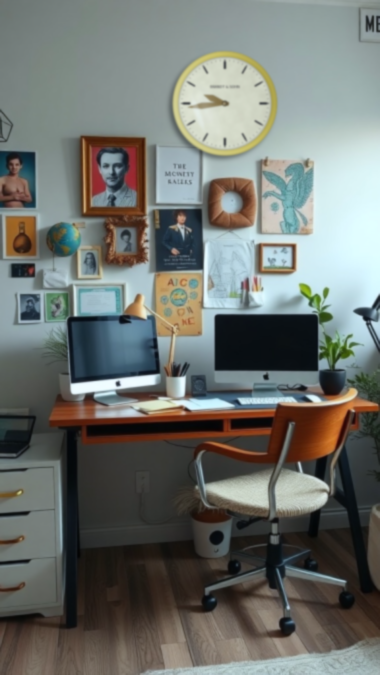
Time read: 9.44
